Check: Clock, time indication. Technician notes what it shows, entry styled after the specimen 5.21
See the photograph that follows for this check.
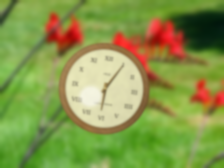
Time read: 6.05
